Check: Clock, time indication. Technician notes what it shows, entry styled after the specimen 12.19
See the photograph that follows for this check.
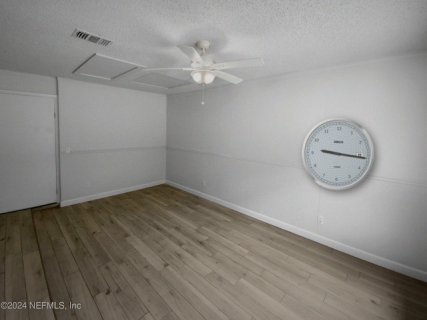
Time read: 9.16
